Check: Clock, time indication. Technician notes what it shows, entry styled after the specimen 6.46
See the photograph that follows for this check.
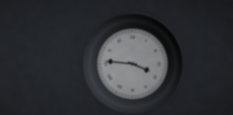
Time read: 3.46
